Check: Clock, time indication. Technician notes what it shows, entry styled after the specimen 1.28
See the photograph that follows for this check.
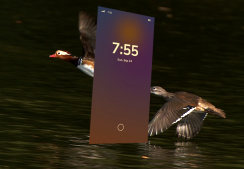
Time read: 7.55
